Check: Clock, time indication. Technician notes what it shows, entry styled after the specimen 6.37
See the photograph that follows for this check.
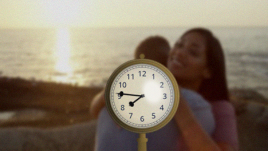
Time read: 7.46
